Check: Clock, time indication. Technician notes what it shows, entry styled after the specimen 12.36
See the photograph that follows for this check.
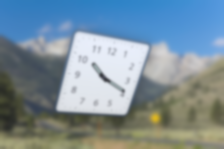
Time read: 10.19
